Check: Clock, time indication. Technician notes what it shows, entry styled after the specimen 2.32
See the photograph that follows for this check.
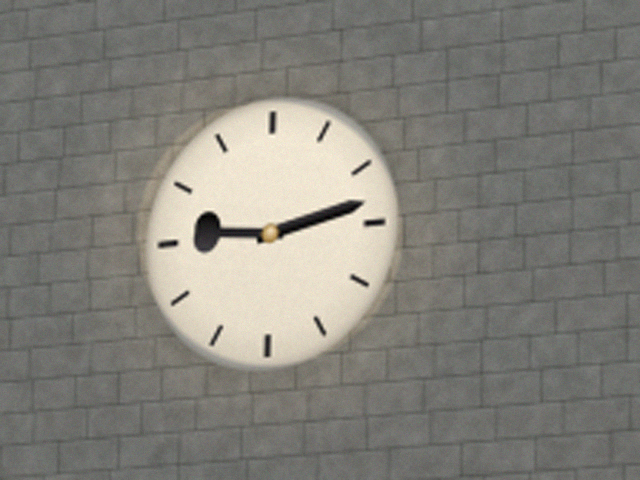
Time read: 9.13
